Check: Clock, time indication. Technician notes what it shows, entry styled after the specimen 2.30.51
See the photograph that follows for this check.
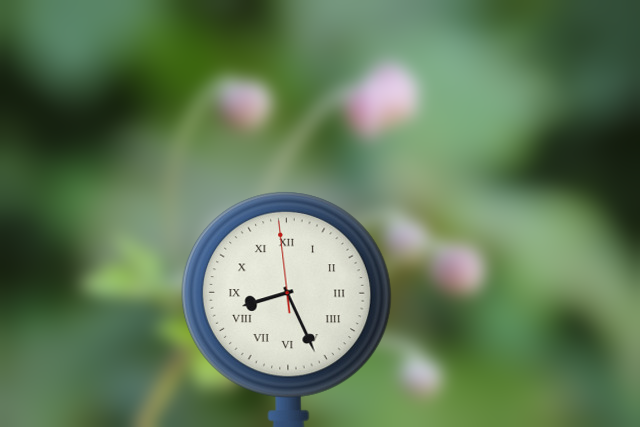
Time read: 8.25.59
